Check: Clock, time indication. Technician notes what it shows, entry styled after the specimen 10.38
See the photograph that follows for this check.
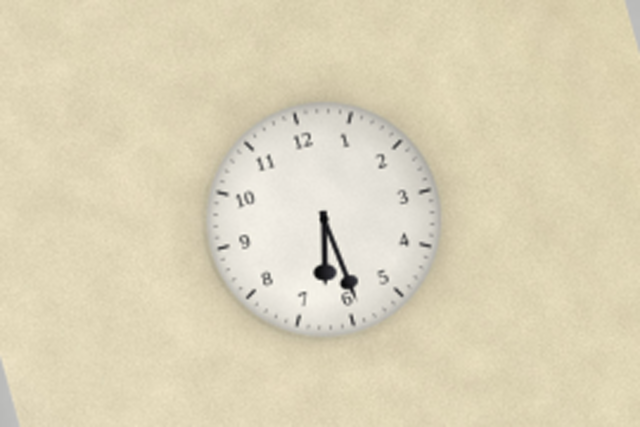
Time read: 6.29
